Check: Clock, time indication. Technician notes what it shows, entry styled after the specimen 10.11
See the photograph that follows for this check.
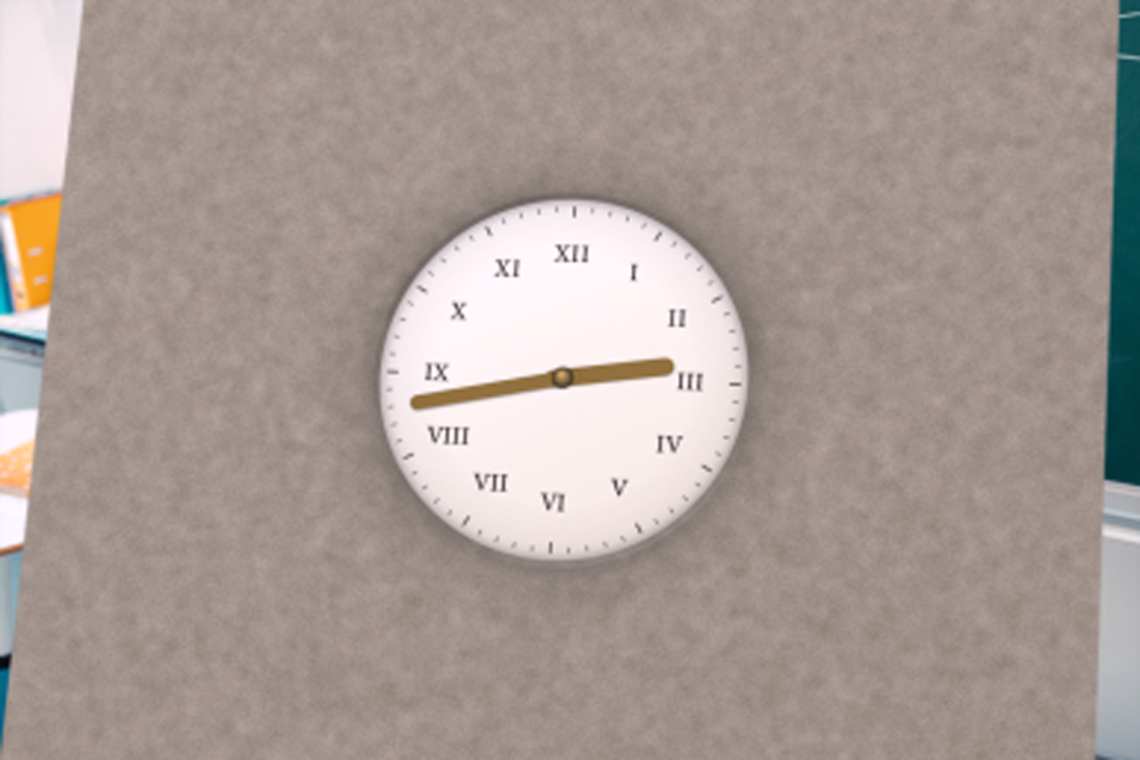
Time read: 2.43
